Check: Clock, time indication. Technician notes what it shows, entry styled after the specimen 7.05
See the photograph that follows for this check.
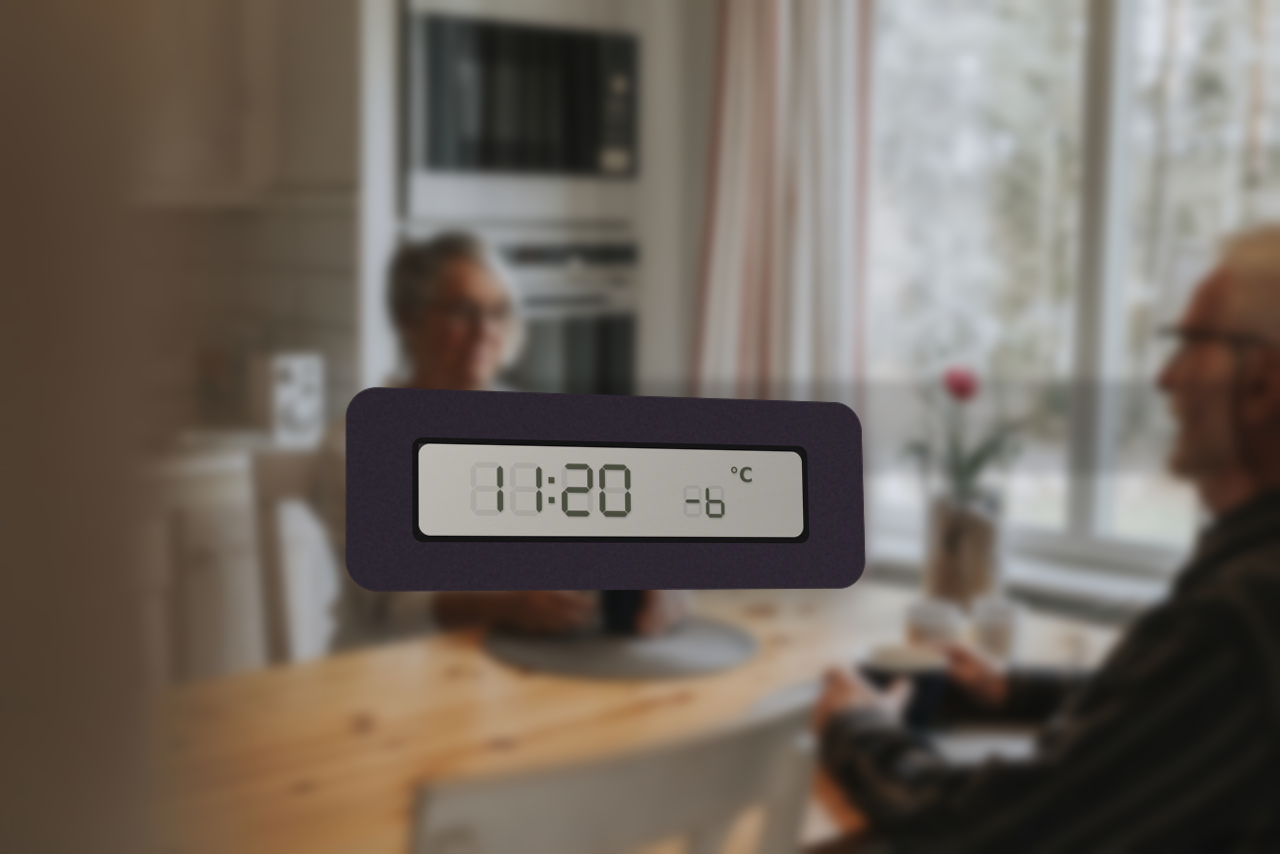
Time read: 11.20
